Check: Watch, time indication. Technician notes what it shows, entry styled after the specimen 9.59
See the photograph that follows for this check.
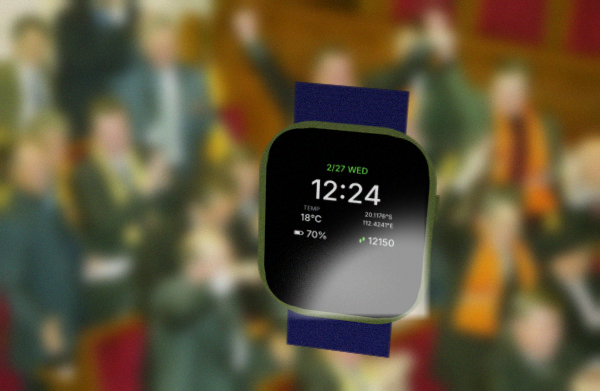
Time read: 12.24
